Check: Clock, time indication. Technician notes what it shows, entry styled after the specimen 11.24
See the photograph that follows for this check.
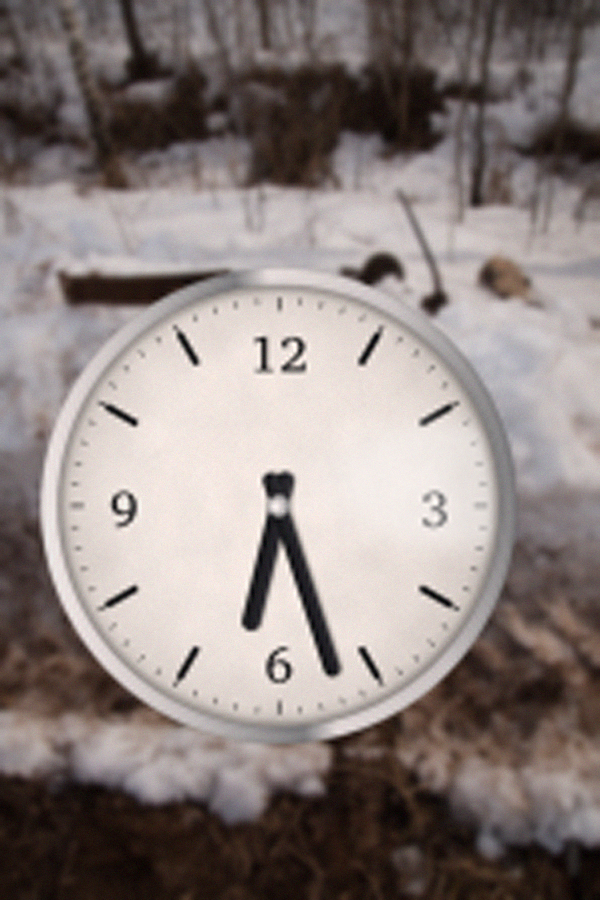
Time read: 6.27
